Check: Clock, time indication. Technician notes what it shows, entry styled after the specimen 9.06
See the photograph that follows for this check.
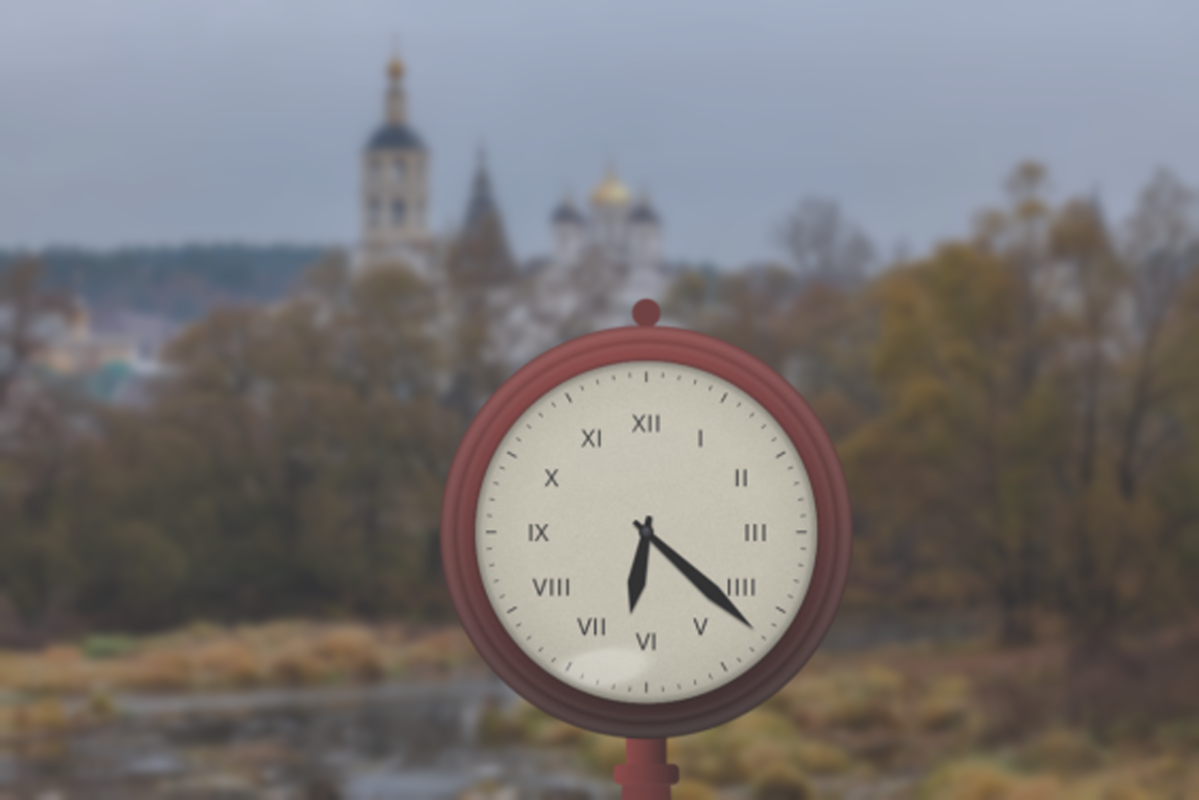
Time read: 6.22
